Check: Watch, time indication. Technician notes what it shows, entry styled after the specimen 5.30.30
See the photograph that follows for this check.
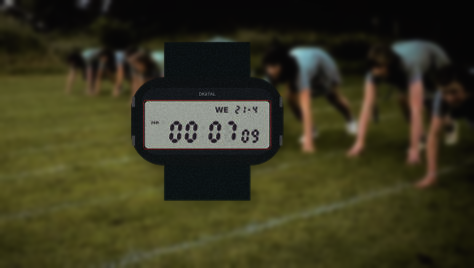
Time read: 0.07.09
